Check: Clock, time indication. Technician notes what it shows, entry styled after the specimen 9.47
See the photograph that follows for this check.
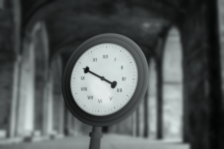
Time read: 3.49
